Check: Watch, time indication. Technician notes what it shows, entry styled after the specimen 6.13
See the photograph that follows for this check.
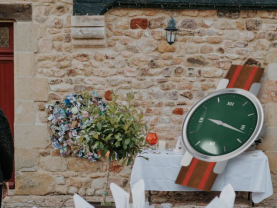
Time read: 9.17
